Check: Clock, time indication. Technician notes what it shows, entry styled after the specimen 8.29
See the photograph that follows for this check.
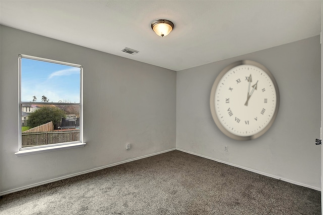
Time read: 1.01
